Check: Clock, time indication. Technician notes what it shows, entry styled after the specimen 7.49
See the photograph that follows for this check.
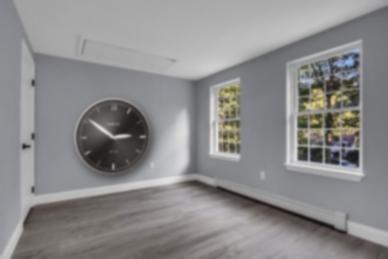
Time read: 2.51
